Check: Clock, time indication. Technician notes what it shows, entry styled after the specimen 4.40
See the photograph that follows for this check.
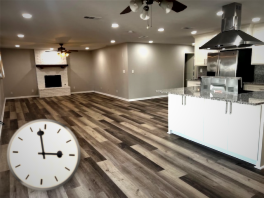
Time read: 2.58
